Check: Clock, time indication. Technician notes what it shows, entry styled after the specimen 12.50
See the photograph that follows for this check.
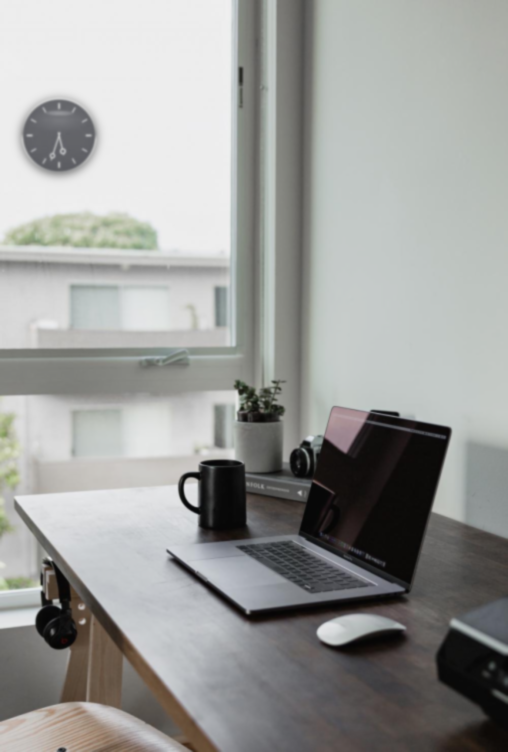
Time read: 5.33
